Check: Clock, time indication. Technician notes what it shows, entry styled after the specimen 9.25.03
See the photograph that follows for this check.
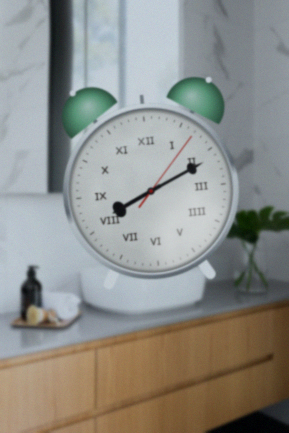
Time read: 8.11.07
